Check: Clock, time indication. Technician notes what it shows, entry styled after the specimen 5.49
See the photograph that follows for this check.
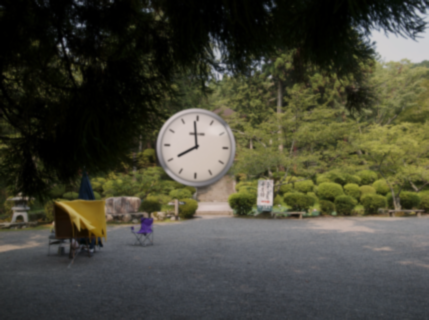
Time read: 7.59
